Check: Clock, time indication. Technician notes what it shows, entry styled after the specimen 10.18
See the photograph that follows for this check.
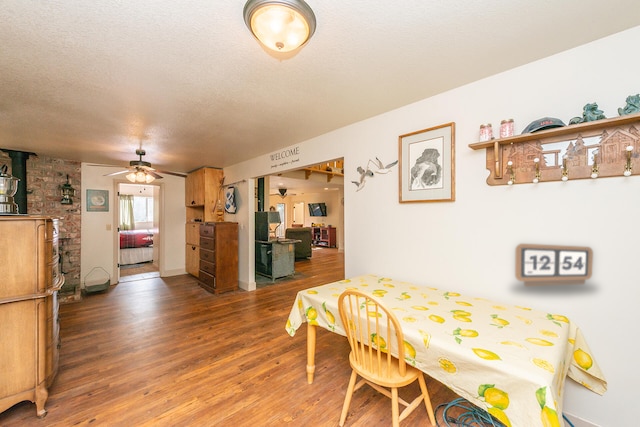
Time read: 12.54
